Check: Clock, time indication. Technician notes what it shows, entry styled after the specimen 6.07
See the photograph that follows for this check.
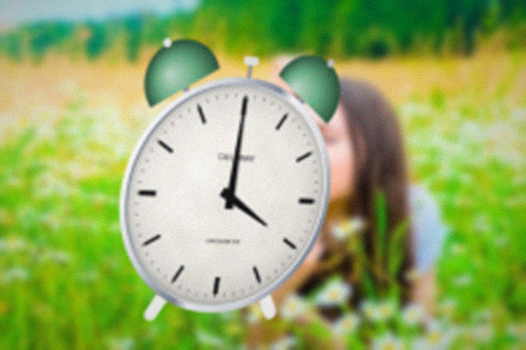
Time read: 4.00
